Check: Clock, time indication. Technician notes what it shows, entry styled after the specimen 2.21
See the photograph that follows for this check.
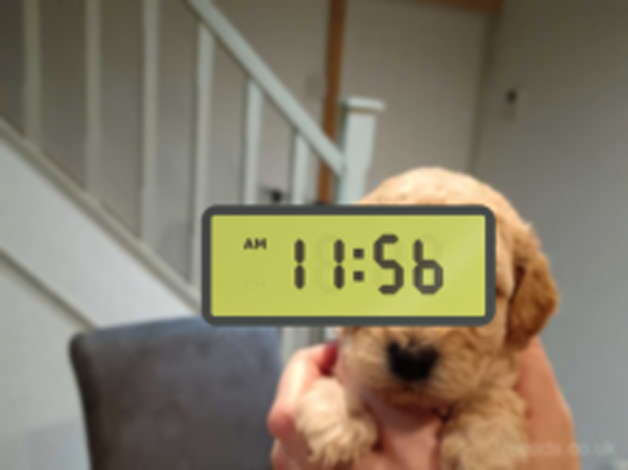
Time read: 11.56
